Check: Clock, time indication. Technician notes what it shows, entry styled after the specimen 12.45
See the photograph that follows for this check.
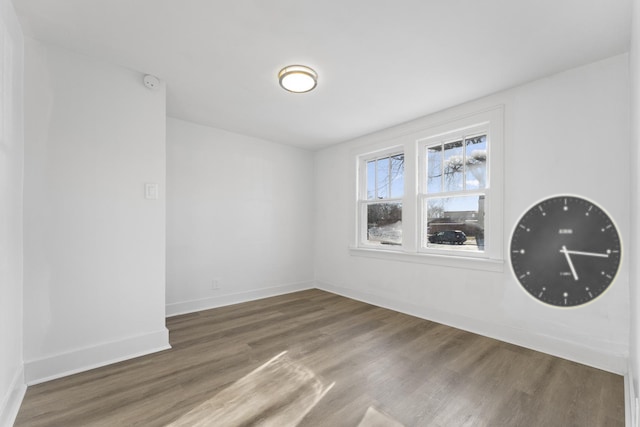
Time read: 5.16
